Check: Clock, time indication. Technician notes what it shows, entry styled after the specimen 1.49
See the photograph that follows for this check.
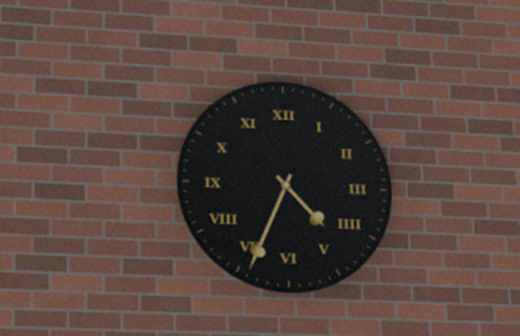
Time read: 4.34
